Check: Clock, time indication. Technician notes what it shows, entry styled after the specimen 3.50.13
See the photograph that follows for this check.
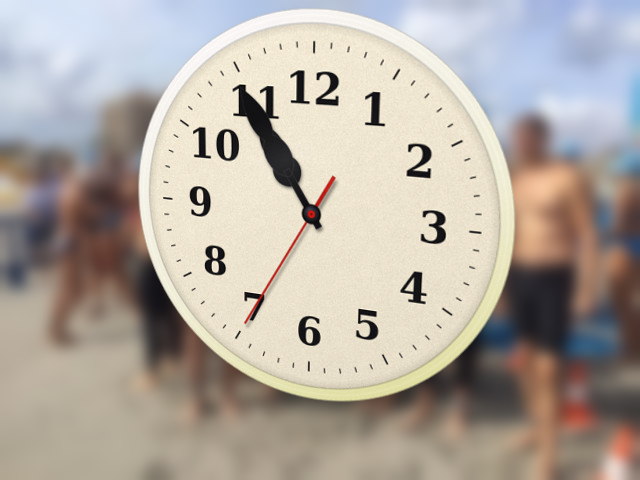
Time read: 10.54.35
